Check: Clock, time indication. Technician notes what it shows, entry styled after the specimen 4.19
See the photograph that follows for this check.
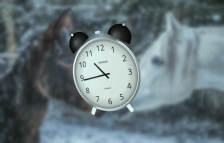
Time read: 10.44
